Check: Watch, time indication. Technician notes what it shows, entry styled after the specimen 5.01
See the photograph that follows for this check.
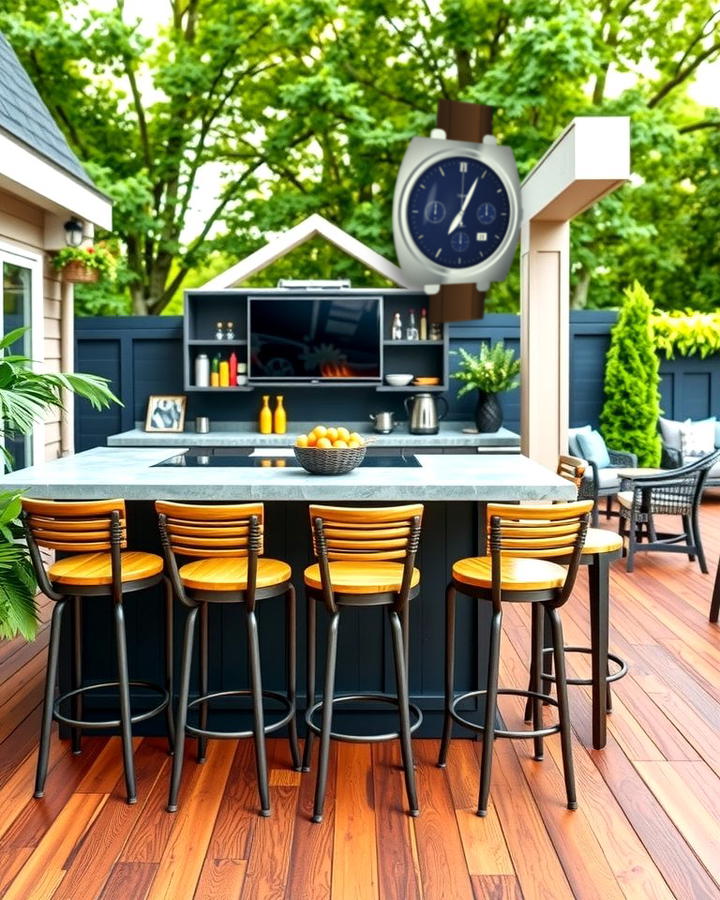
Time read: 7.04
